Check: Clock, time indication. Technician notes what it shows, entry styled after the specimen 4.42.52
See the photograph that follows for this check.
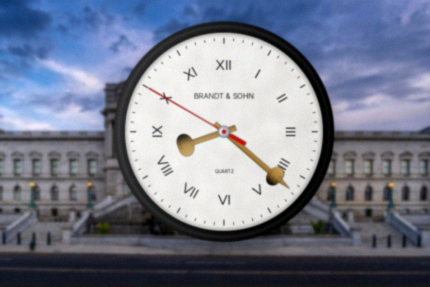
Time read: 8.21.50
